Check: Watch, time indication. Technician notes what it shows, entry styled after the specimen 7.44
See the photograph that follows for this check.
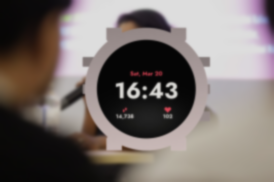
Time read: 16.43
